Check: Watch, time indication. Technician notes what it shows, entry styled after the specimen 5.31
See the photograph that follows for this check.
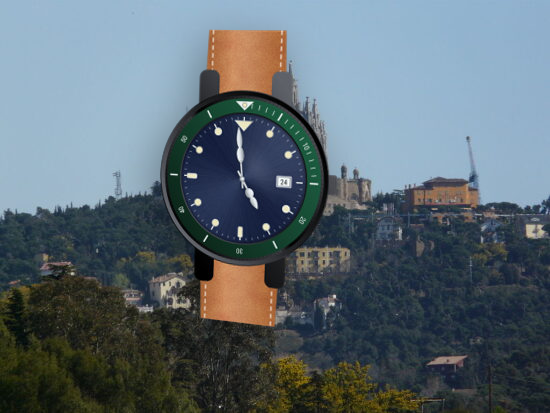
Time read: 4.59
